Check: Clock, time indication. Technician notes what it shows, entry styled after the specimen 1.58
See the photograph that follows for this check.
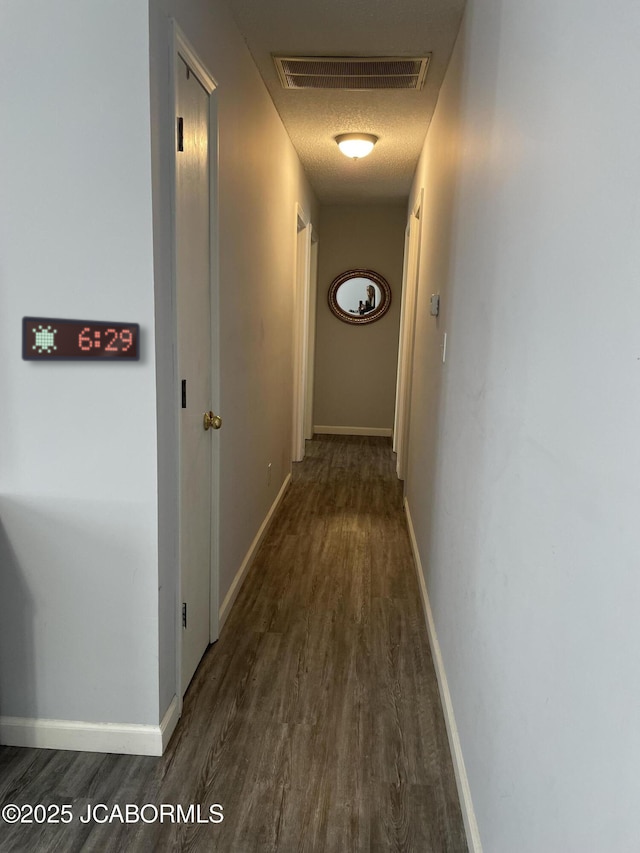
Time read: 6.29
